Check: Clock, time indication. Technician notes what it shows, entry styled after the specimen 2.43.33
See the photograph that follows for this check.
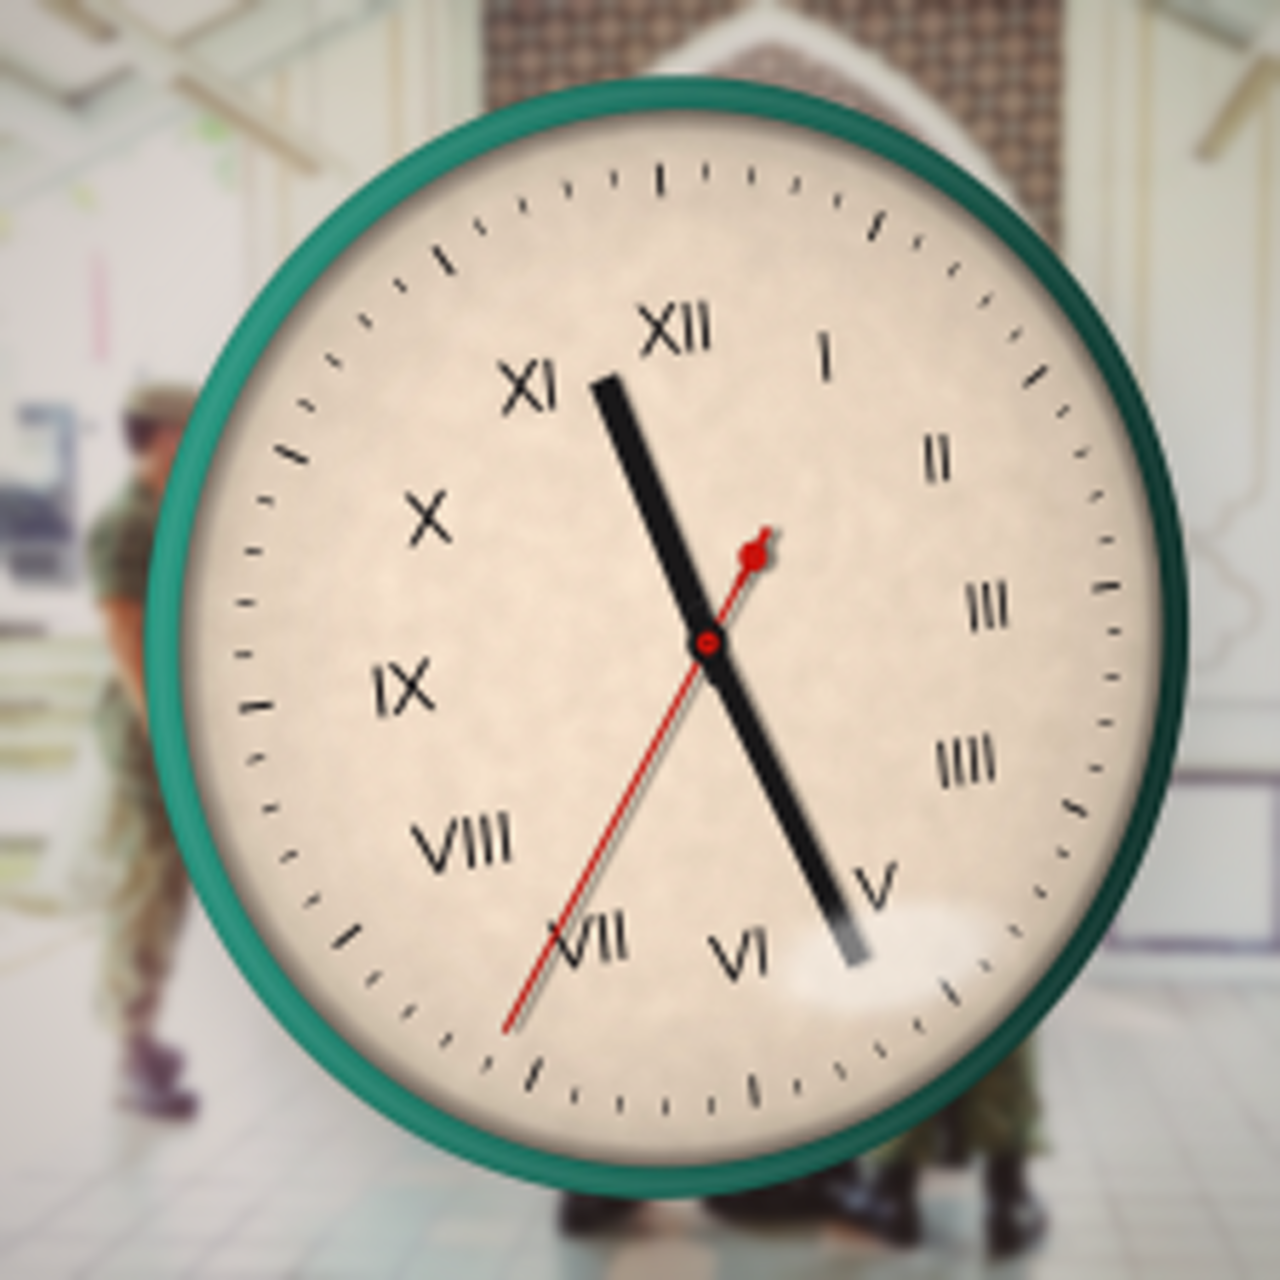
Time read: 11.26.36
